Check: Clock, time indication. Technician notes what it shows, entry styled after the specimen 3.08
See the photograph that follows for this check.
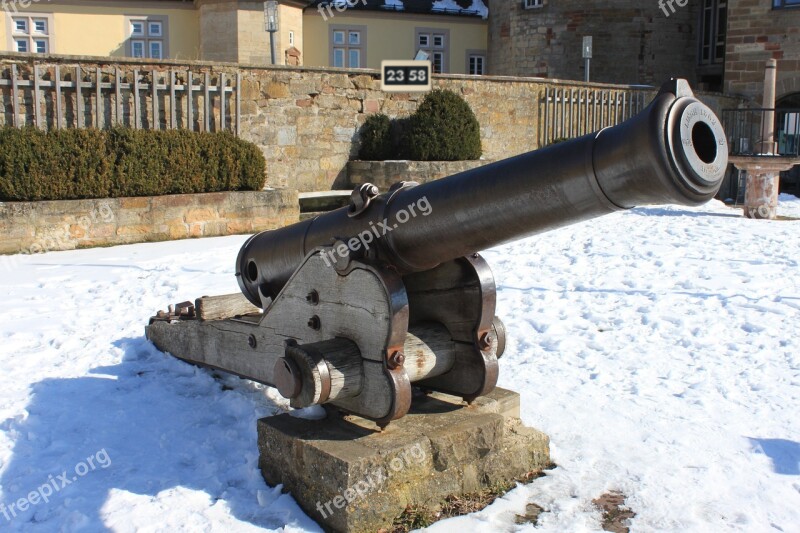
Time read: 23.58
